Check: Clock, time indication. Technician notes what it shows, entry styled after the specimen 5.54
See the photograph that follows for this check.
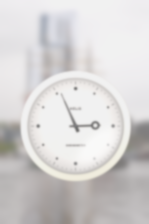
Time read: 2.56
